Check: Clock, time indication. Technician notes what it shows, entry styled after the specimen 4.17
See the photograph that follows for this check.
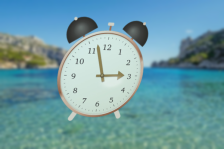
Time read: 2.57
